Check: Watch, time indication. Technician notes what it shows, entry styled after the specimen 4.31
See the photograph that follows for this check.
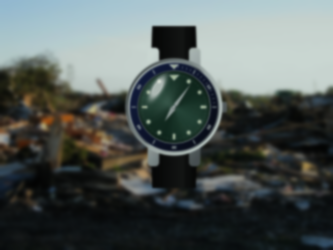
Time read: 7.06
